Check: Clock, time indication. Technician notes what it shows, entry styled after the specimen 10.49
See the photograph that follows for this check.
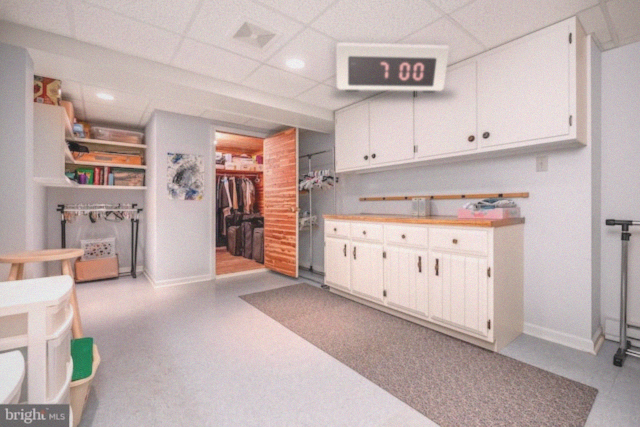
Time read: 7.00
